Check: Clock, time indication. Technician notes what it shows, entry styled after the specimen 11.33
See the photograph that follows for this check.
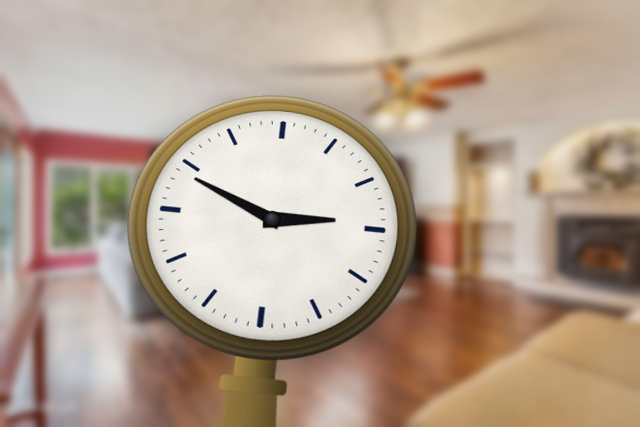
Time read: 2.49
